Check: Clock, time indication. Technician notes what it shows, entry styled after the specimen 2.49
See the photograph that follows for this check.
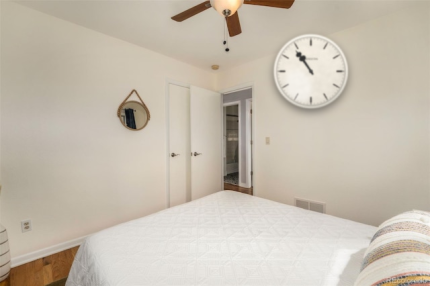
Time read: 10.54
